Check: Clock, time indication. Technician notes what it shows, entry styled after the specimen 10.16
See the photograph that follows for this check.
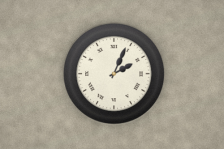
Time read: 2.04
